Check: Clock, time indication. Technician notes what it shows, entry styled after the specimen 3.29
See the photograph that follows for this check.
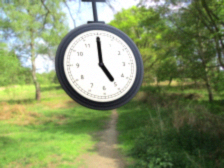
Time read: 5.00
